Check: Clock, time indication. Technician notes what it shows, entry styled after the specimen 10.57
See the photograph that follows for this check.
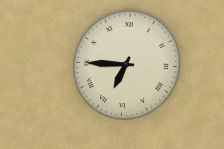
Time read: 6.45
